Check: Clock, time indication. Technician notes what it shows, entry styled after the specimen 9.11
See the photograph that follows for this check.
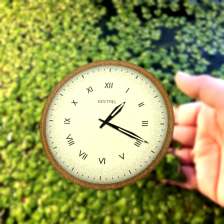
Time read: 1.19
